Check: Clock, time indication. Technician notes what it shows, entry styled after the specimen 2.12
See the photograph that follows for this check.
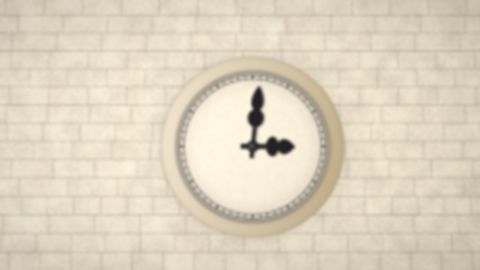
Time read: 3.01
